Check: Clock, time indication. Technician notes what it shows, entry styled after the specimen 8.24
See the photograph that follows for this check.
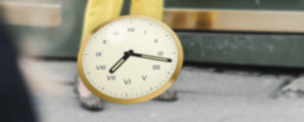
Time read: 7.17
